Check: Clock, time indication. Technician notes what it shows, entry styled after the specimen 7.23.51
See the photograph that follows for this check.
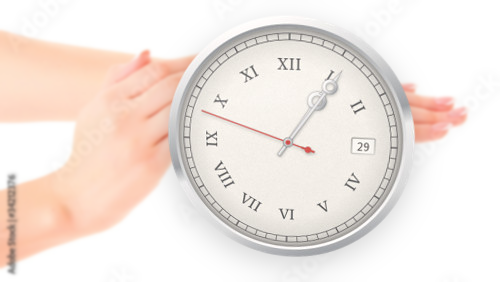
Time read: 1.05.48
